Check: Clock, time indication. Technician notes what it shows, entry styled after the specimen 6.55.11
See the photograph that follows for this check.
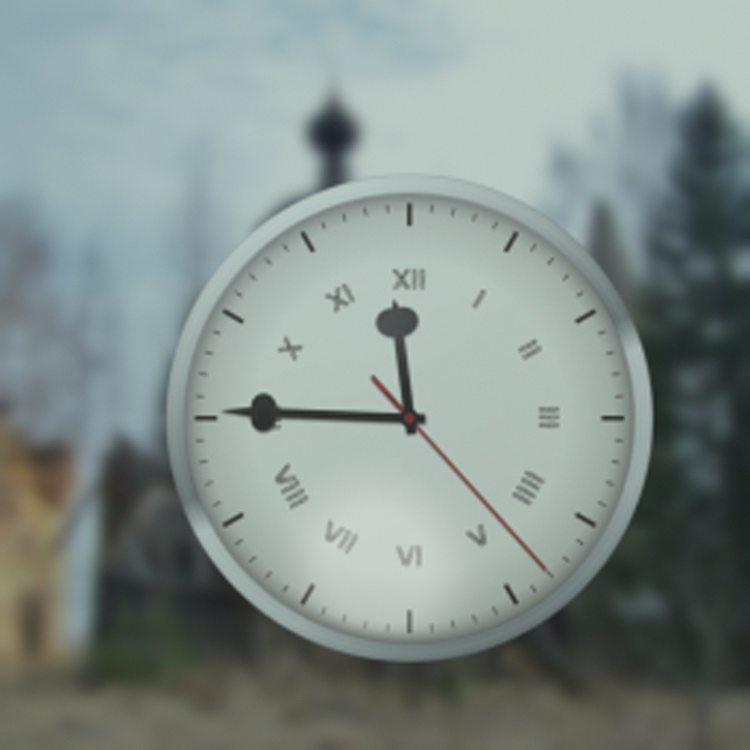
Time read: 11.45.23
